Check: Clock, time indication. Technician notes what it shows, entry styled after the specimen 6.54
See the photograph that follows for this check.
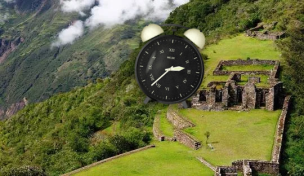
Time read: 2.37
